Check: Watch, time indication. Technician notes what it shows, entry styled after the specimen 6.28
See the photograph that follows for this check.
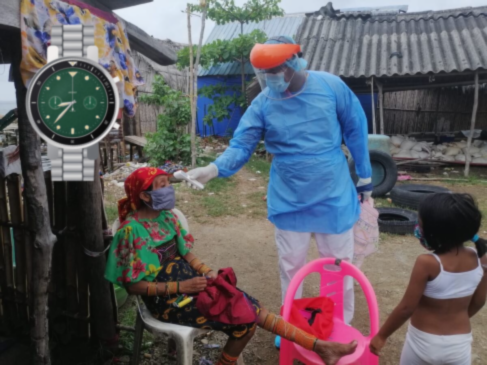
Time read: 8.37
